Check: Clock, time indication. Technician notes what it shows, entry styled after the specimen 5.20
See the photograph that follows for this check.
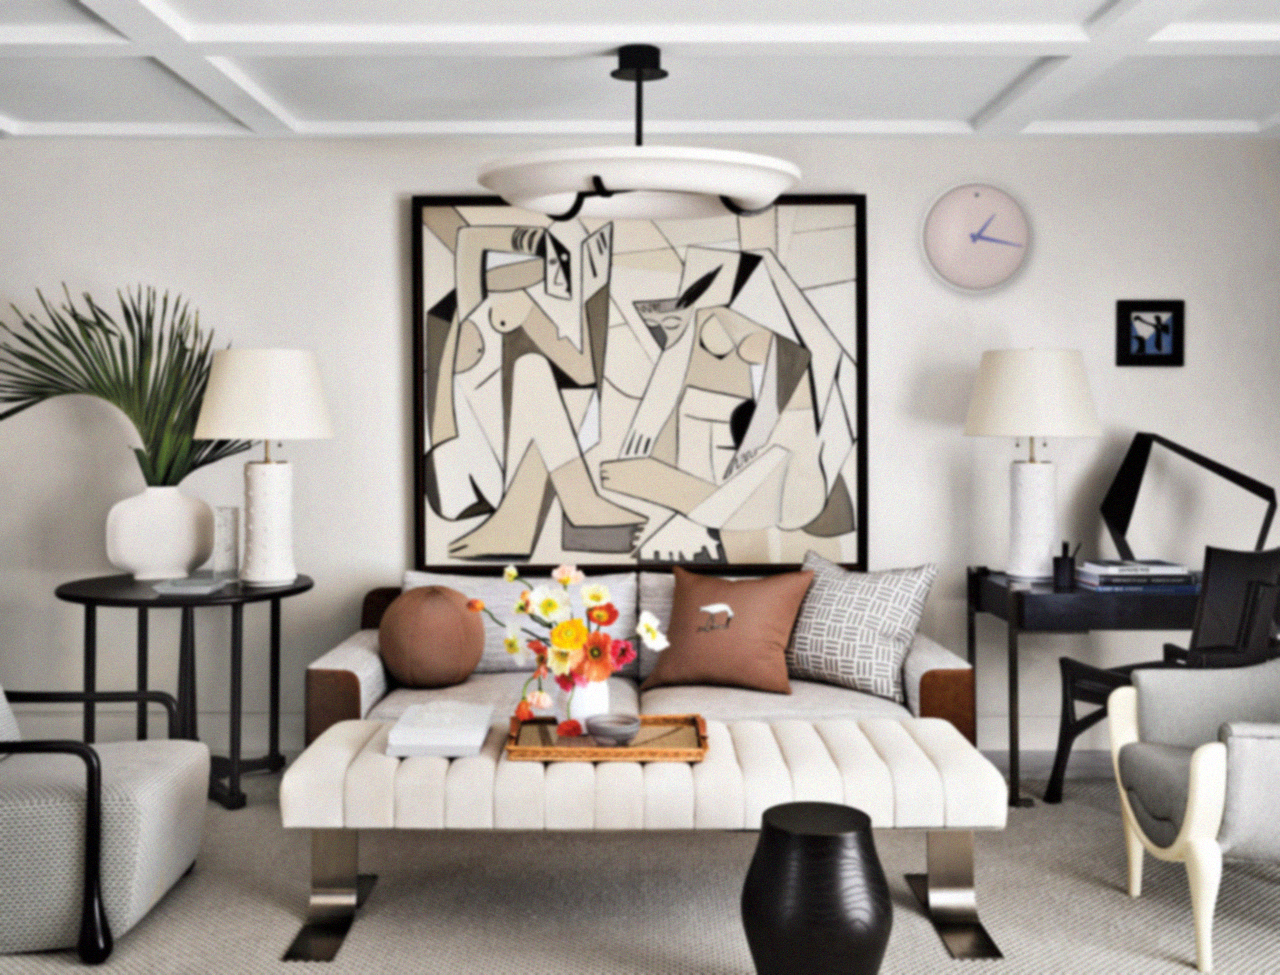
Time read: 1.17
